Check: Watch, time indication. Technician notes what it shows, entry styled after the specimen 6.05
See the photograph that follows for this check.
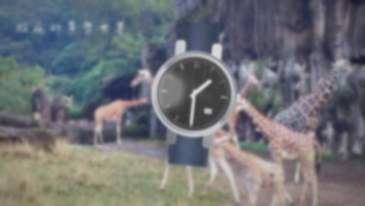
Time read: 1.30
